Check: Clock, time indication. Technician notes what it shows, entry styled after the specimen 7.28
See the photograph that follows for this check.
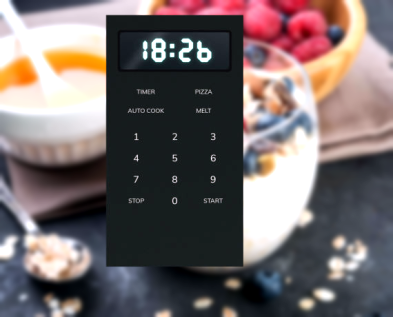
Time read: 18.26
